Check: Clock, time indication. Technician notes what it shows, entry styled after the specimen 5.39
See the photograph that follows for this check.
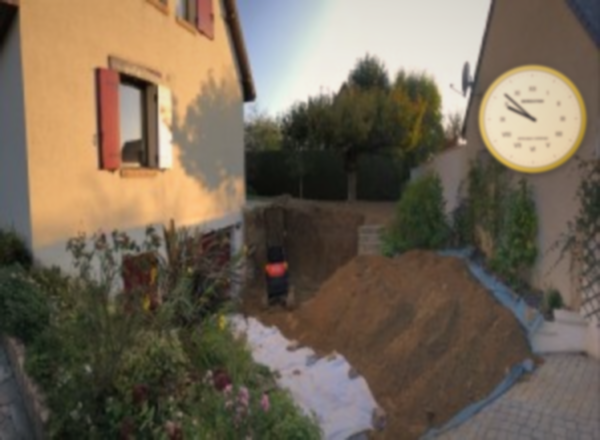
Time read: 9.52
